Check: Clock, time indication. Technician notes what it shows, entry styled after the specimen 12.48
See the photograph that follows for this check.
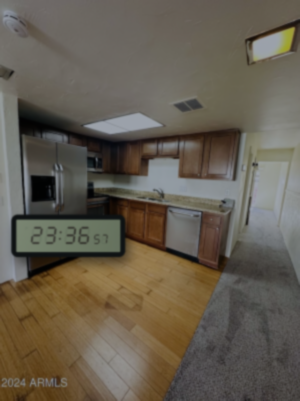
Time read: 23.36
